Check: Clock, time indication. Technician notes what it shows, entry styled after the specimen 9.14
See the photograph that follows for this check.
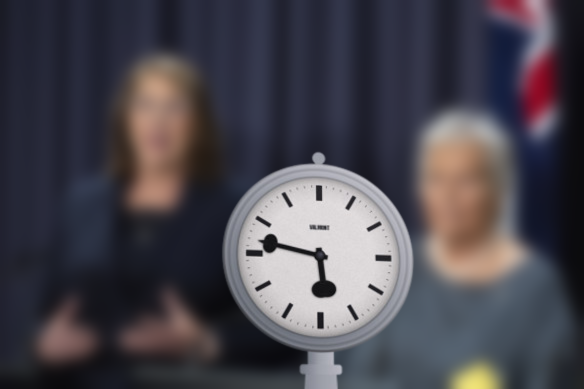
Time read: 5.47
